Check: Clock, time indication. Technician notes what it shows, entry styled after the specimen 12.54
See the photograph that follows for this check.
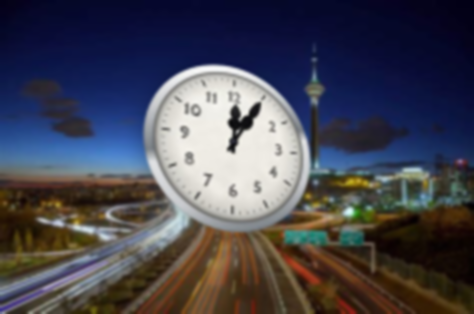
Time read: 12.05
